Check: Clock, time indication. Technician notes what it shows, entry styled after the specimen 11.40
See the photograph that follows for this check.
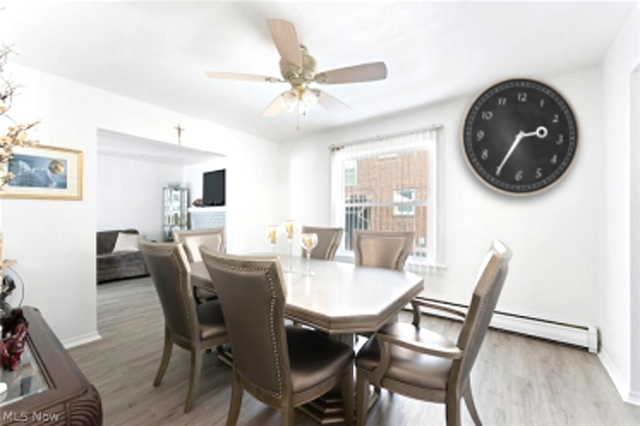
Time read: 2.35
